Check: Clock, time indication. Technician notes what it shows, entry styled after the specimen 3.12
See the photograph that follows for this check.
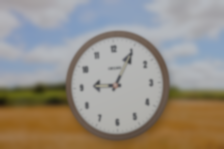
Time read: 9.05
